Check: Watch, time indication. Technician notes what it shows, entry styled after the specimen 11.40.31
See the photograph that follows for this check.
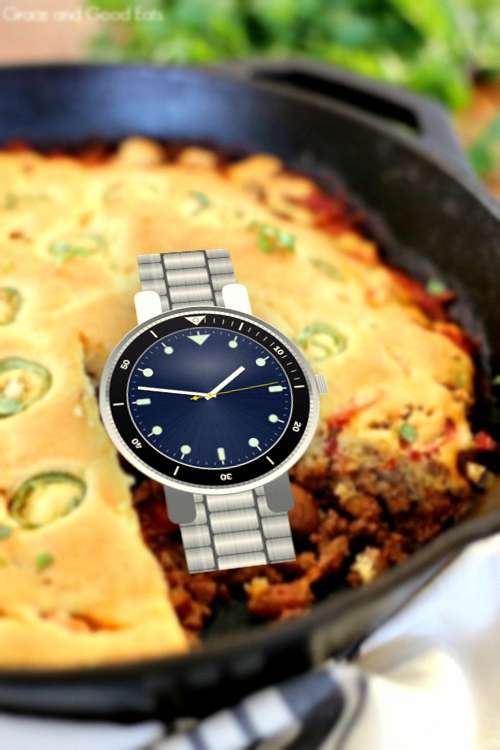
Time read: 1.47.14
